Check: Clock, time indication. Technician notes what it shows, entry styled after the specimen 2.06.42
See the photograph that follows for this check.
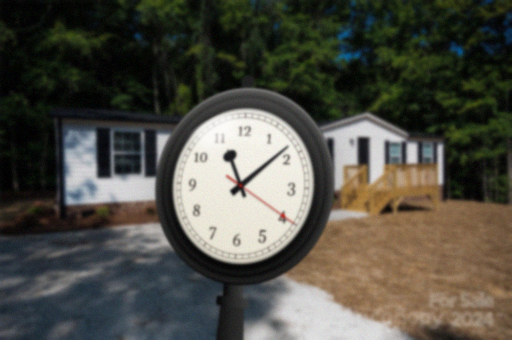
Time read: 11.08.20
